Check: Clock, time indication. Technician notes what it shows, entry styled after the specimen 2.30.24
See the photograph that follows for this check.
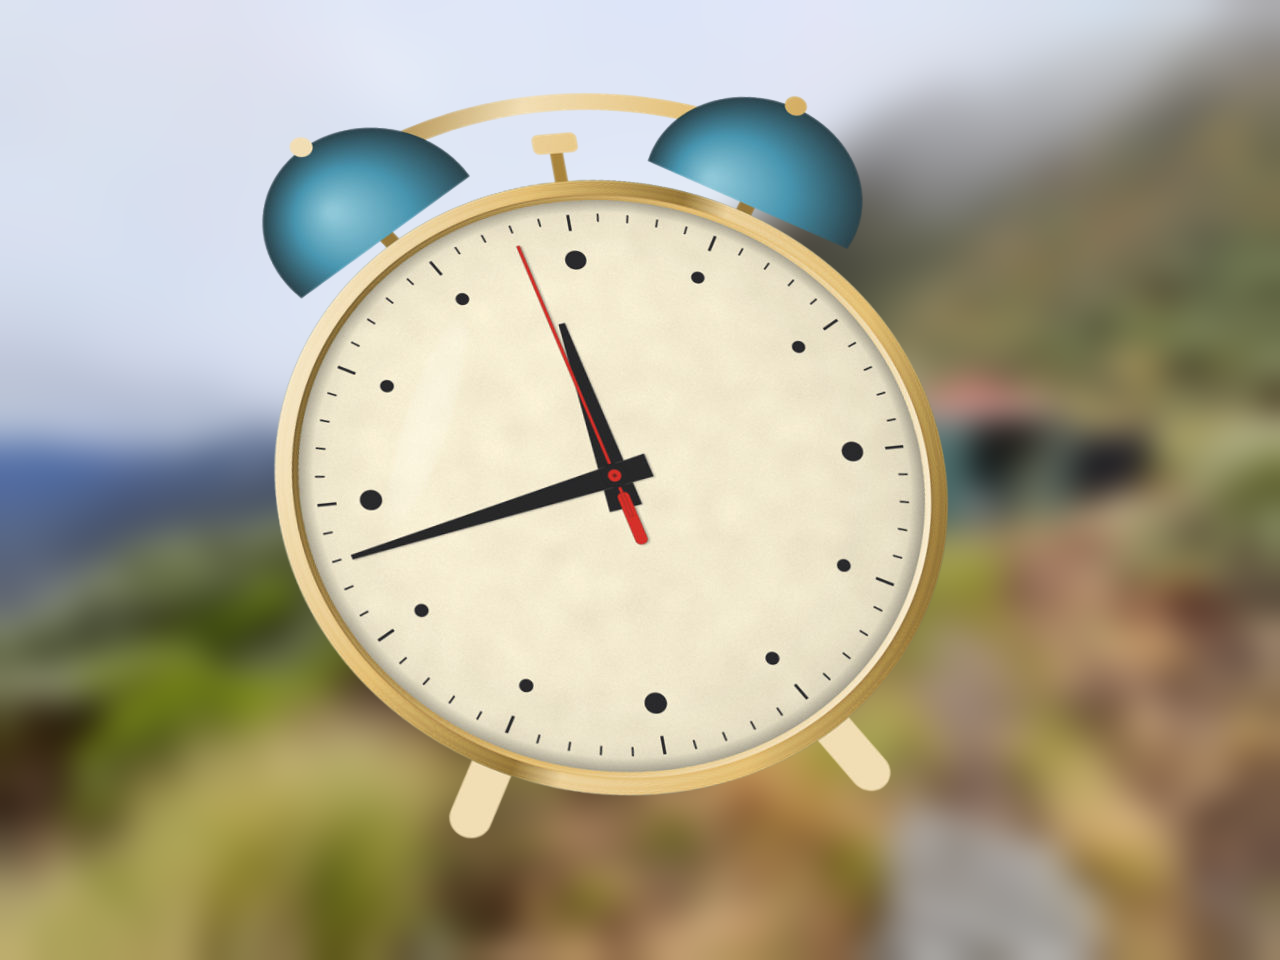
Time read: 11.42.58
